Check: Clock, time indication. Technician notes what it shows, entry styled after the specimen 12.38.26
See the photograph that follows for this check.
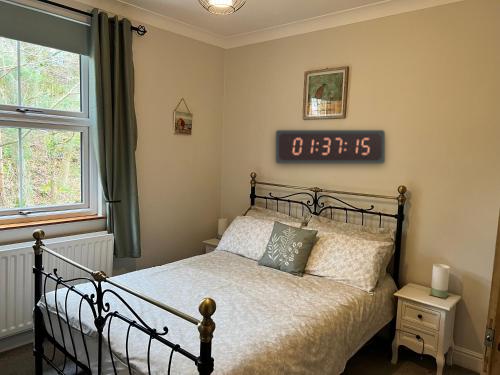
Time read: 1.37.15
